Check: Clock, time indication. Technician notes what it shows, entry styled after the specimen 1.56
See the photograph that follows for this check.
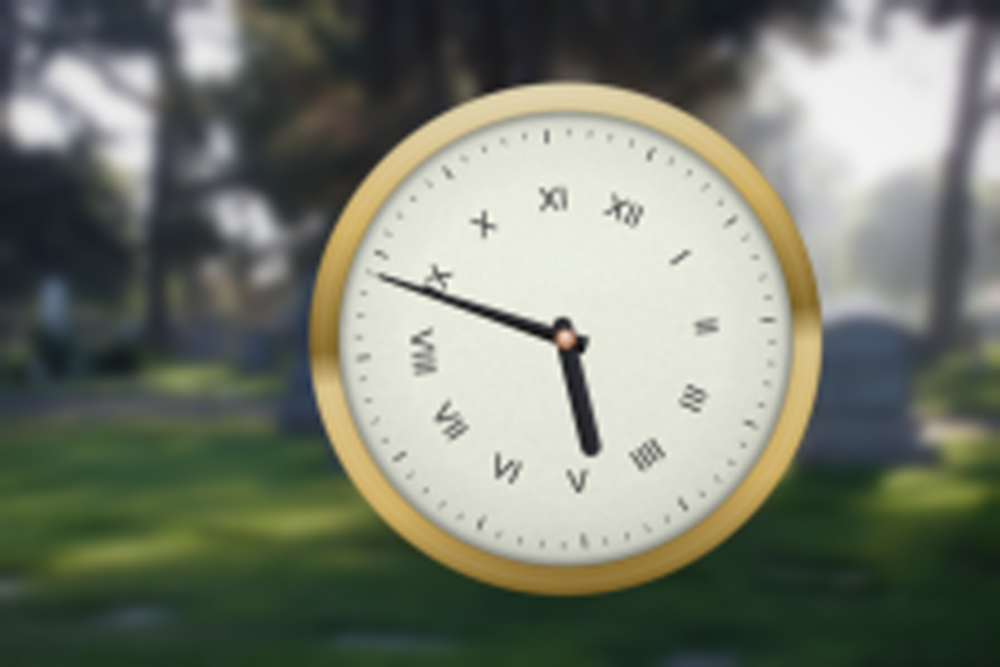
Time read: 4.44
